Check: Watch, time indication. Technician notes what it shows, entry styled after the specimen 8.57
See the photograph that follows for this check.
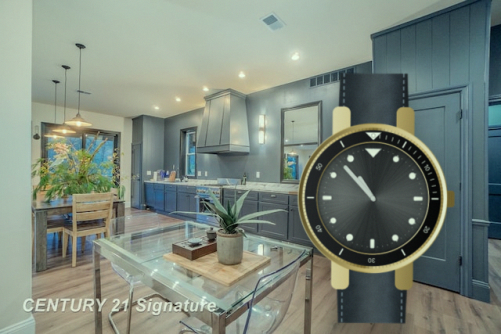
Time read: 10.53
